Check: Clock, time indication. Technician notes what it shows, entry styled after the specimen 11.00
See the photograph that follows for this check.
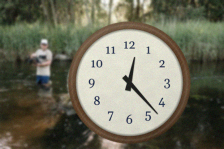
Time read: 12.23
